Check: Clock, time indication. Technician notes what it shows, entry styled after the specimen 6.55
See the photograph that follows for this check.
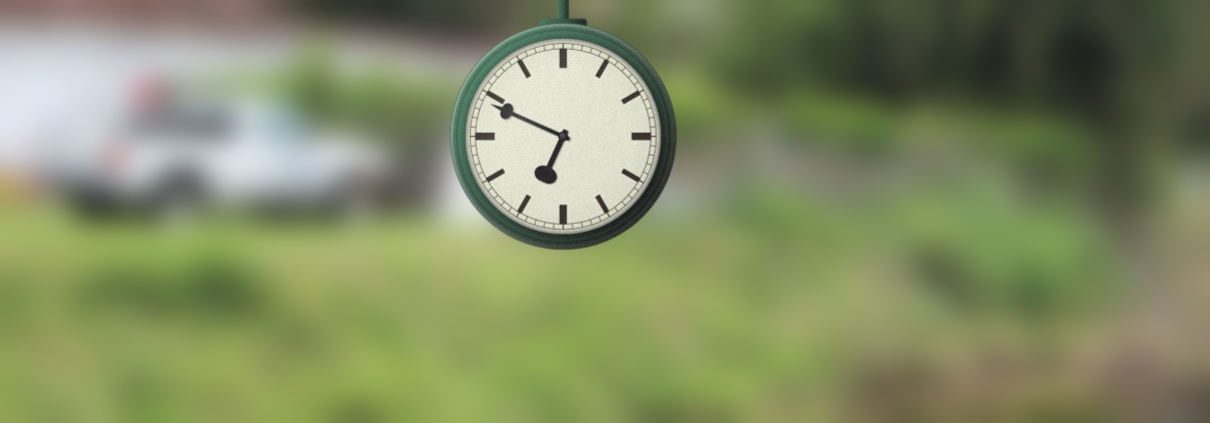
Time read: 6.49
